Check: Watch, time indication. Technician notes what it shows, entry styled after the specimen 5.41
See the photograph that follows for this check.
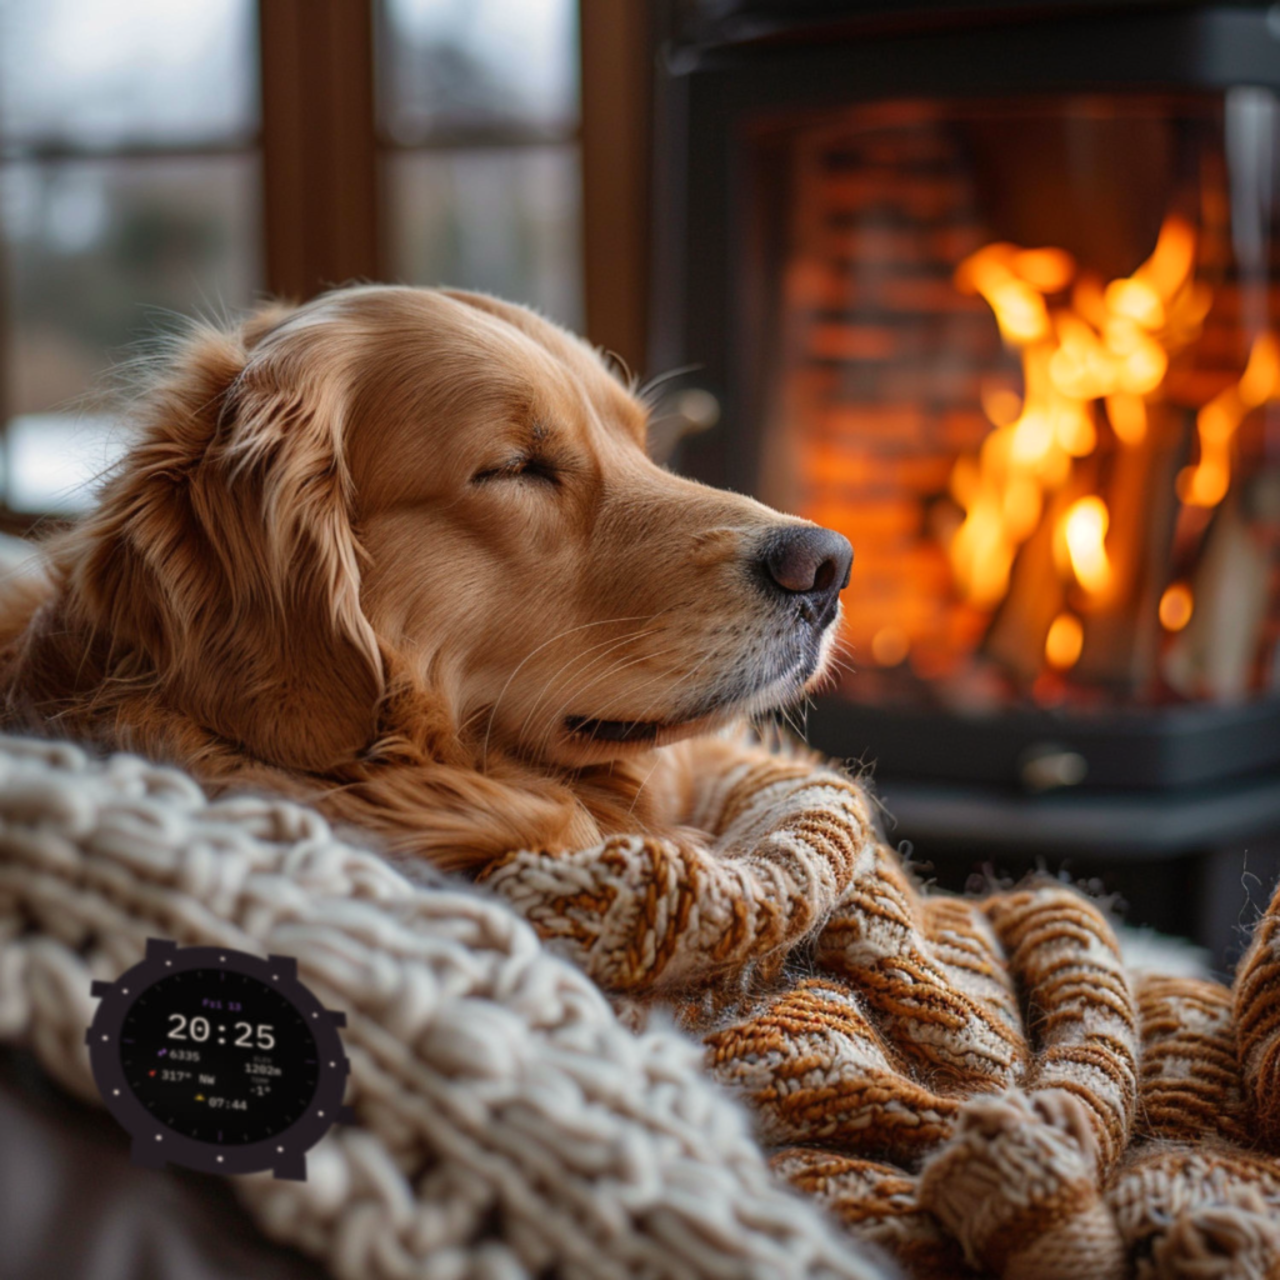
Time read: 20.25
